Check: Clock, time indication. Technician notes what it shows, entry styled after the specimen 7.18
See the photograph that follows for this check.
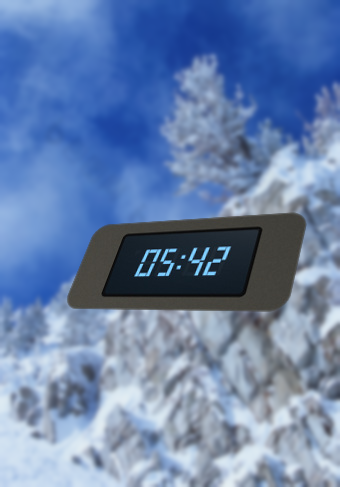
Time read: 5.42
